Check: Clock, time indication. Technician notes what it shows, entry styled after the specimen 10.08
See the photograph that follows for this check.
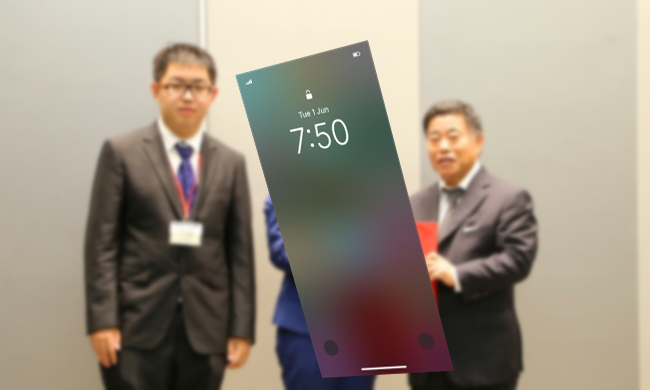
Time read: 7.50
